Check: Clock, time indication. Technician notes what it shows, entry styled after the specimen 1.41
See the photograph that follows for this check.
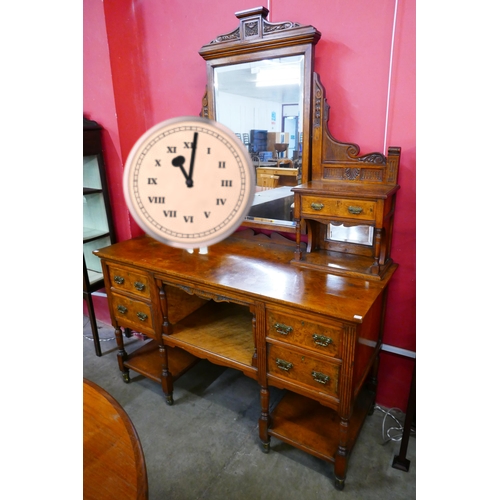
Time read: 11.01
